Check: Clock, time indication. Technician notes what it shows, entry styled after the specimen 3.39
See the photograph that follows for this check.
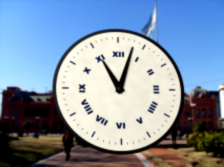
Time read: 11.03
